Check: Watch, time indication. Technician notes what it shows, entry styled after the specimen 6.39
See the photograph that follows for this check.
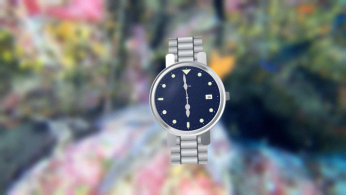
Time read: 5.59
